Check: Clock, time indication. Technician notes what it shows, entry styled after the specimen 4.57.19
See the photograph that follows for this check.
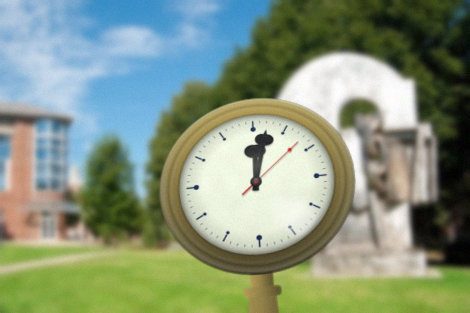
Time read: 12.02.08
